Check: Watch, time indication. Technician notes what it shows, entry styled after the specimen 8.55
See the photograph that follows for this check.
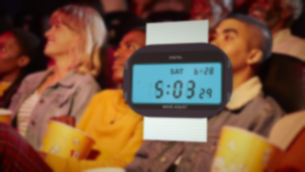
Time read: 5.03
